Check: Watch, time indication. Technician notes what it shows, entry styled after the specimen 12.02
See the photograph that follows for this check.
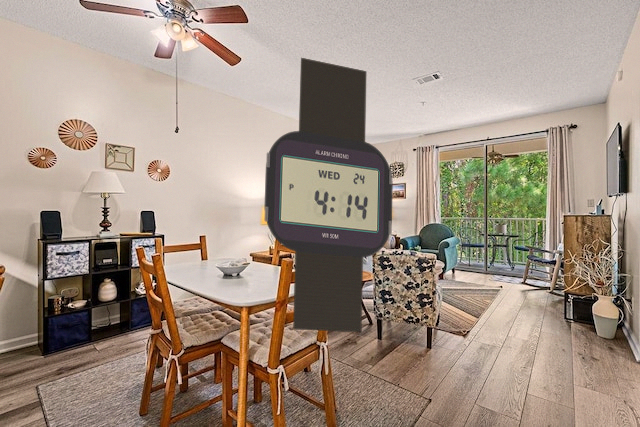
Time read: 4.14
